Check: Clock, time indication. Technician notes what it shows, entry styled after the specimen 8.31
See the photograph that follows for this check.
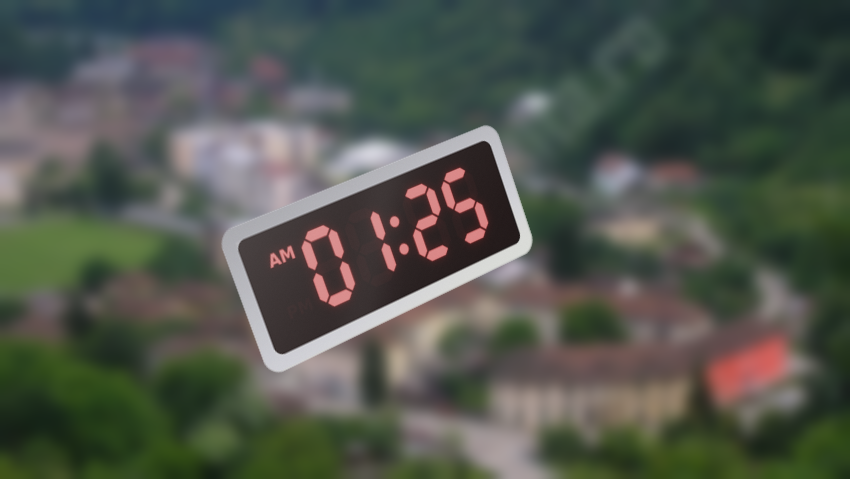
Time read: 1.25
